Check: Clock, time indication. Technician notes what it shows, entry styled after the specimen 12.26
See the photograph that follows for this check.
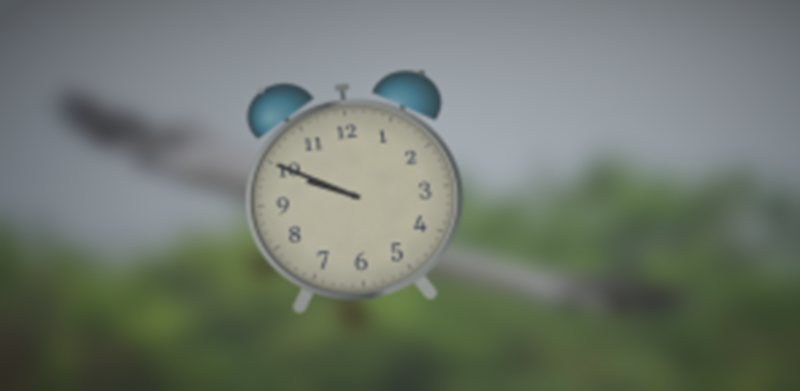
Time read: 9.50
